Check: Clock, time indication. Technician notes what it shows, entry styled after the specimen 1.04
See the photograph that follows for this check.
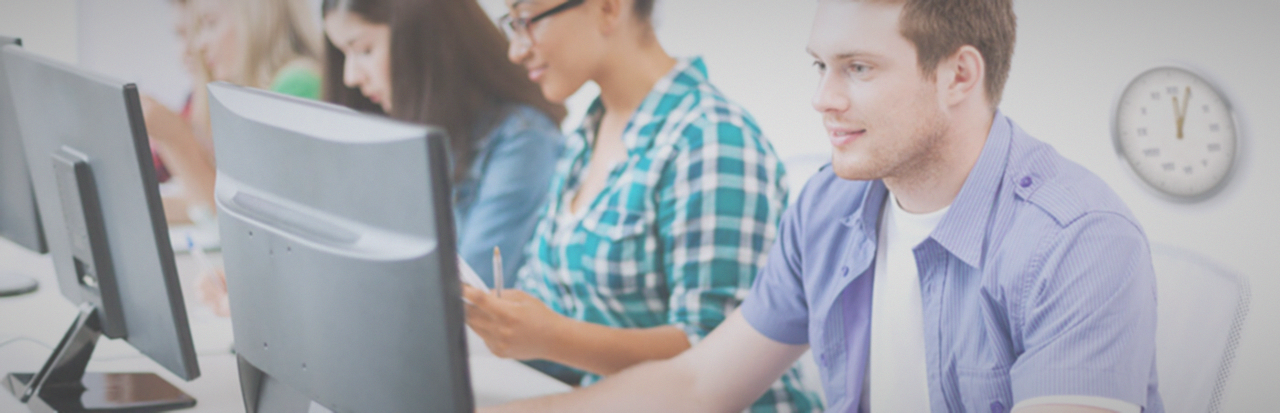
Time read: 12.04
